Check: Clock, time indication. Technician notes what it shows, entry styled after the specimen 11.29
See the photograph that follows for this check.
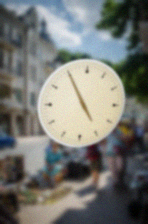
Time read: 4.55
